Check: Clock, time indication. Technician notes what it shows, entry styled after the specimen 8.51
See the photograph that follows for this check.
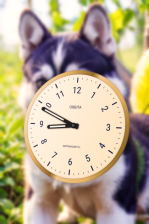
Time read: 8.49
